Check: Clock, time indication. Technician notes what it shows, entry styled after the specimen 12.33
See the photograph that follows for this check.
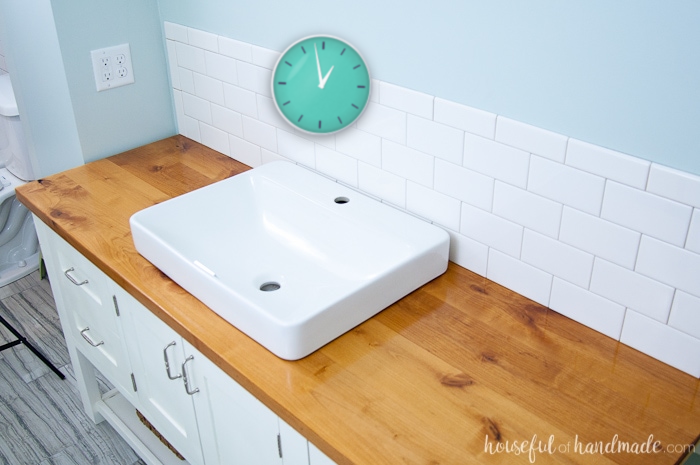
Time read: 12.58
